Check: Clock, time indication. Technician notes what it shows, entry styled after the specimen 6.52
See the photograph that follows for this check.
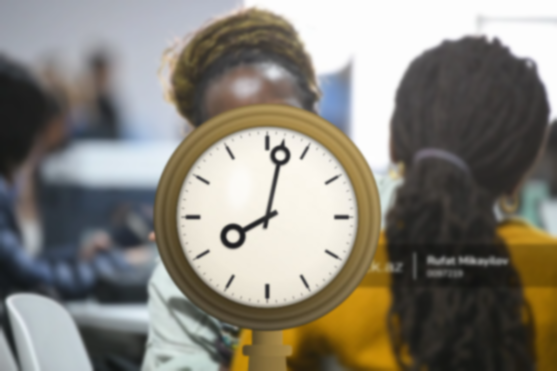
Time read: 8.02
